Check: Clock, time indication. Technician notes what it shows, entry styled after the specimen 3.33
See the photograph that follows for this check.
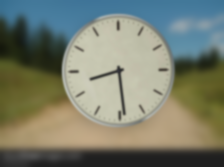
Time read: 8.29
